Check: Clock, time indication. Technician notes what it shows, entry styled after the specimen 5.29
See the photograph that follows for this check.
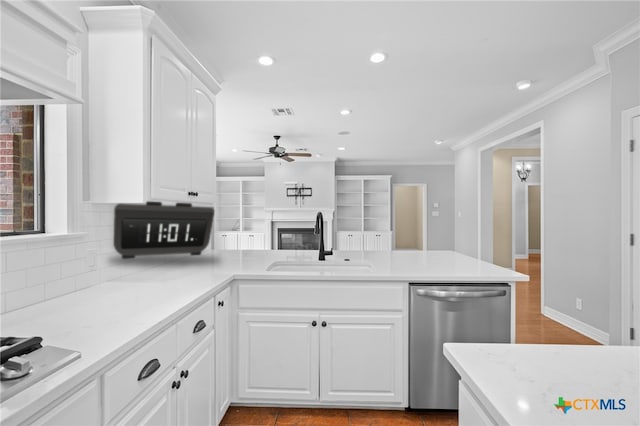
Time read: 11.01
